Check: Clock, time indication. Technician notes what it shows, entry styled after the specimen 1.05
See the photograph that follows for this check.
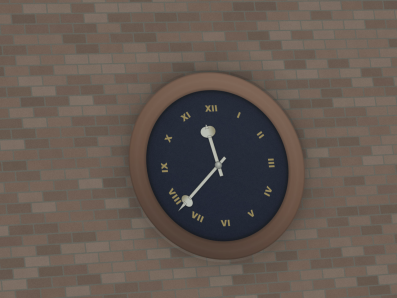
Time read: 11.38
